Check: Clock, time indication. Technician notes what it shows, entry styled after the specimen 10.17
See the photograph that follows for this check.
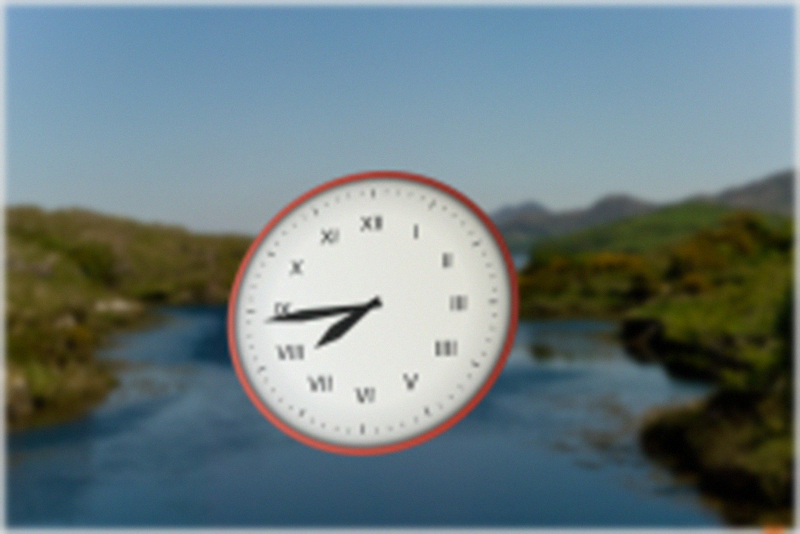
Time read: 7.44
